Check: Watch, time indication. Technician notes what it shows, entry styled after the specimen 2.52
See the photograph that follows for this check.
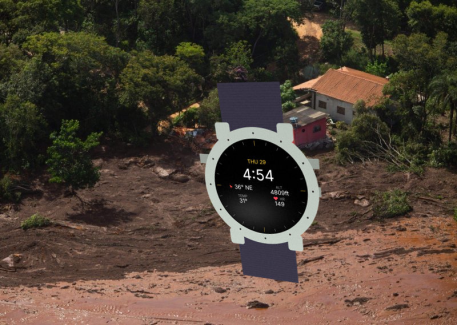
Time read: 4.54
